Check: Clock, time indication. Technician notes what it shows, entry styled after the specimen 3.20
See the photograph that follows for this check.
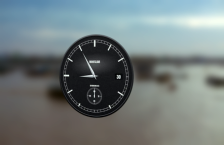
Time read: 8.55
